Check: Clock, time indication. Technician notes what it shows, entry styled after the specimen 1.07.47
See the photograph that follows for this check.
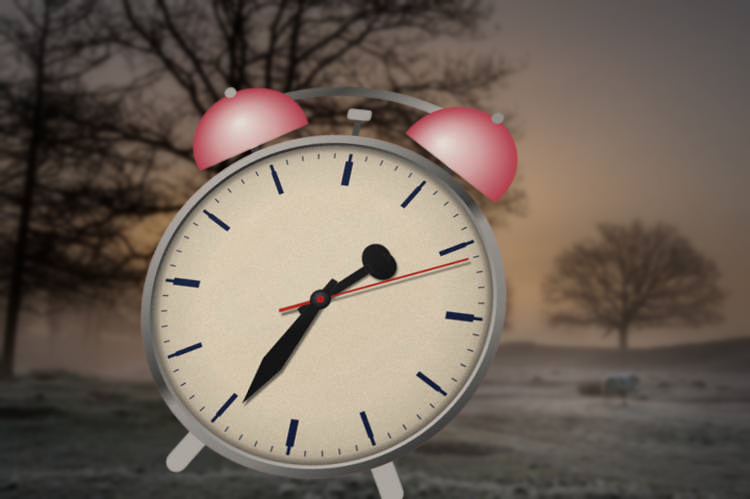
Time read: 1.34.11
